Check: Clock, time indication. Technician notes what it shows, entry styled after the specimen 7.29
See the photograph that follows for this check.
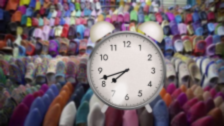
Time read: 7.42
